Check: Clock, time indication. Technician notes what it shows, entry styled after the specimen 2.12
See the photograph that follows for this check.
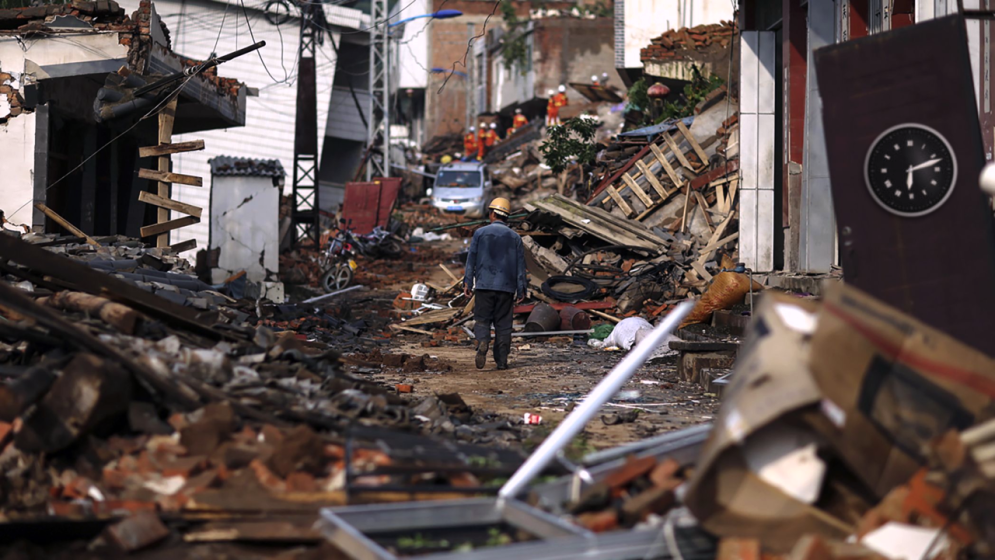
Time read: 6.12
